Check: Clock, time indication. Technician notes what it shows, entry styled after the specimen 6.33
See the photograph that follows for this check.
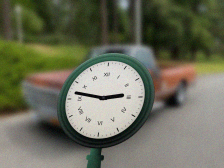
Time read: 2.47
